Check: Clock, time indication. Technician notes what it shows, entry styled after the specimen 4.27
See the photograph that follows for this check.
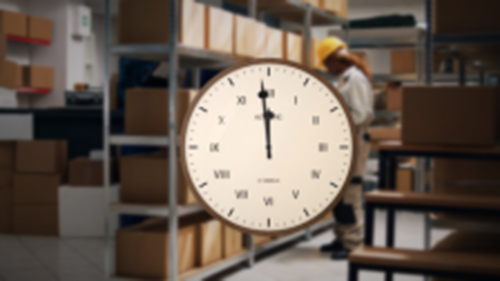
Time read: 11.59
